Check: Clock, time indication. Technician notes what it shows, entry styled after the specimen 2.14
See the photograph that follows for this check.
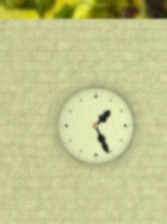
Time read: 1.26
